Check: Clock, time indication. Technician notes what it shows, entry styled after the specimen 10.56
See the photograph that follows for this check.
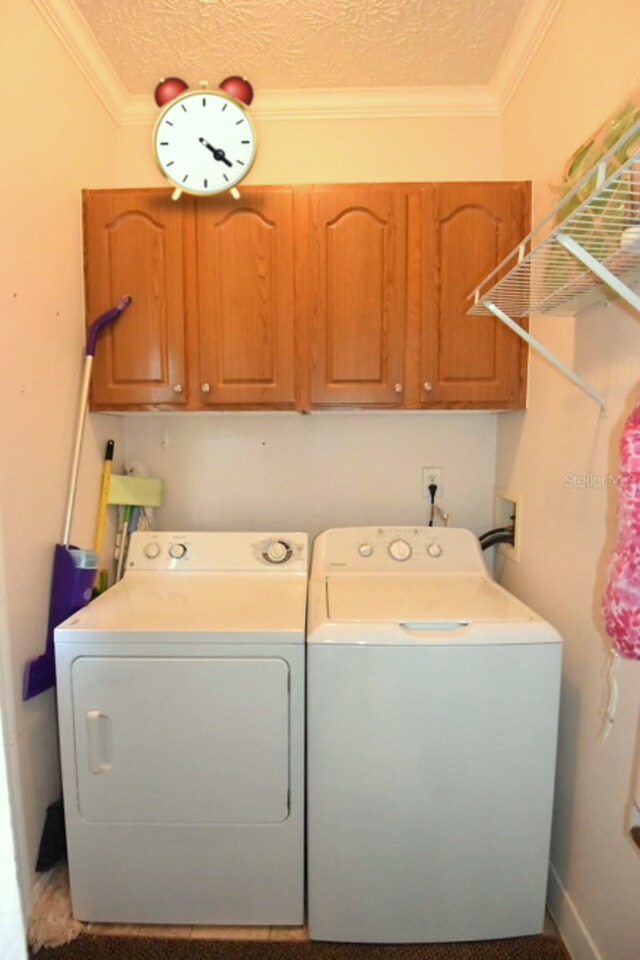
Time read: 4.22
